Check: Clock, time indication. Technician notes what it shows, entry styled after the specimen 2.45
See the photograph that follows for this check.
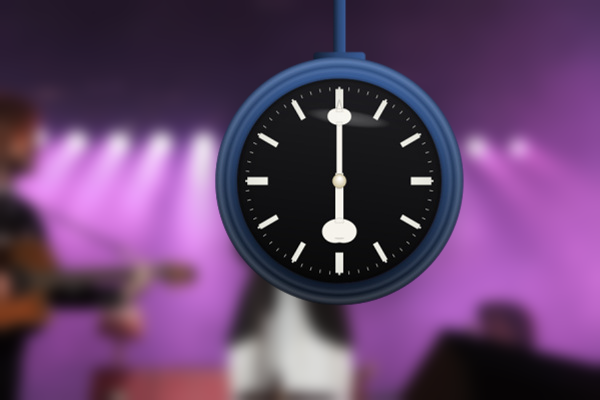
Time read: 6.00
